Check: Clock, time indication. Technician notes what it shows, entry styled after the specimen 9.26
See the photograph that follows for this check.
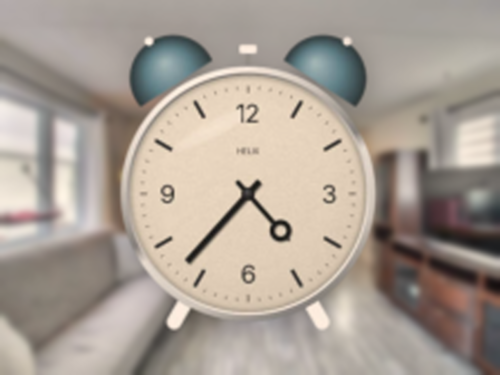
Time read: 4.37
